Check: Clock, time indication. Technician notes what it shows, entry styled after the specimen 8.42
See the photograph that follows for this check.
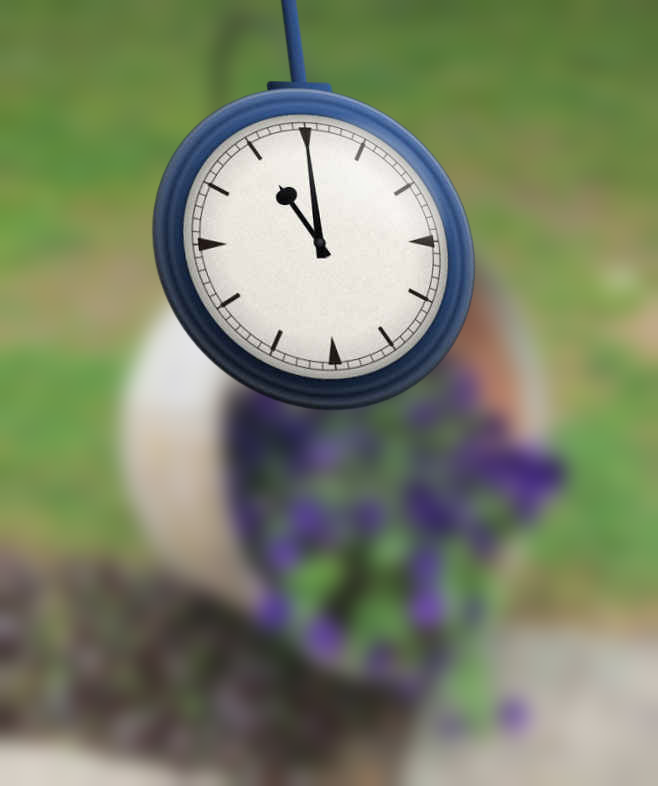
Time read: 11.00
